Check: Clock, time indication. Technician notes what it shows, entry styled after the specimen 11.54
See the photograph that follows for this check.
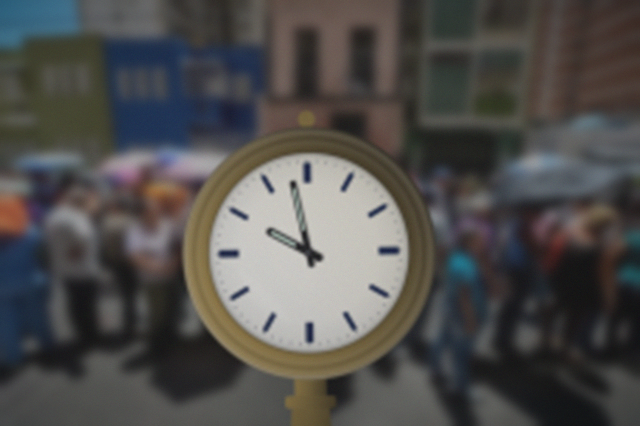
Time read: 9.58
